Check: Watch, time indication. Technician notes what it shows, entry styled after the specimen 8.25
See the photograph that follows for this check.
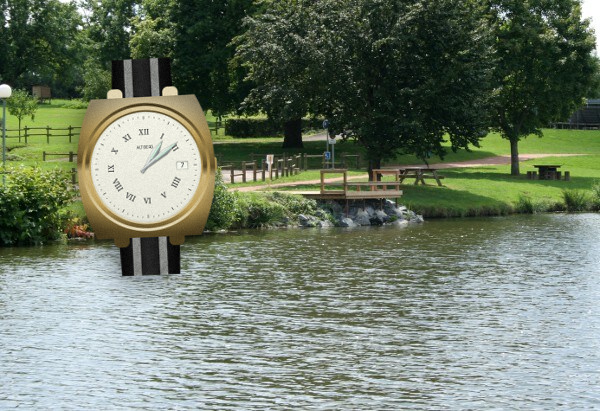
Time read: 1.09
